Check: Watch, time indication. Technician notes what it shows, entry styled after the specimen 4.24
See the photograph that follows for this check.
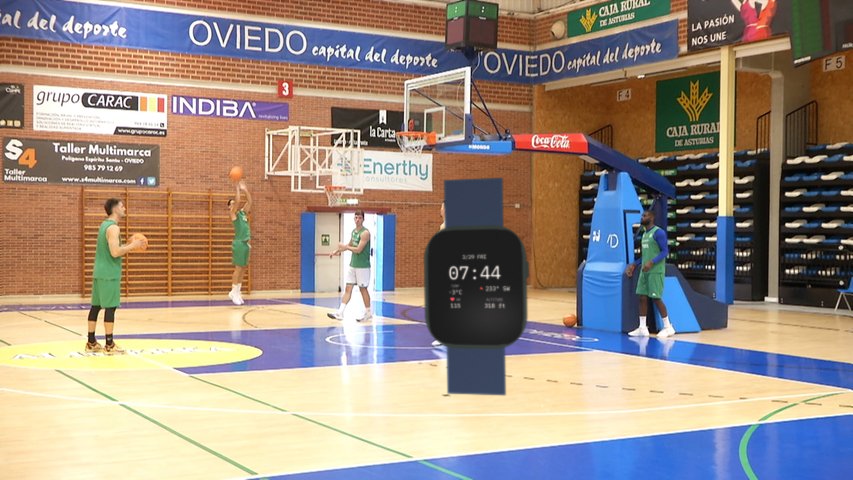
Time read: 7.44
